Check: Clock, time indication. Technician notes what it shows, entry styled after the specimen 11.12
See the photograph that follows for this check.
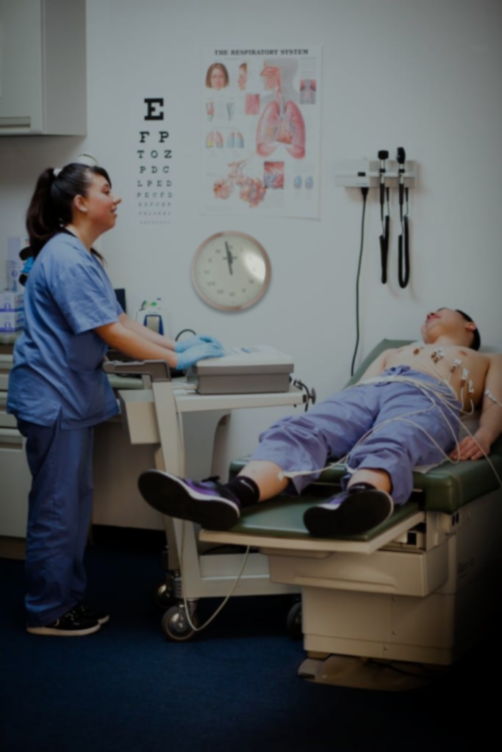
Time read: 11.59
